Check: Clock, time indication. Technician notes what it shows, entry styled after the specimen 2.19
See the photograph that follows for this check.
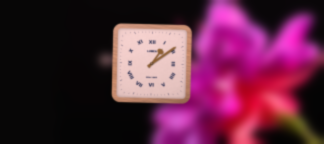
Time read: 1.09
